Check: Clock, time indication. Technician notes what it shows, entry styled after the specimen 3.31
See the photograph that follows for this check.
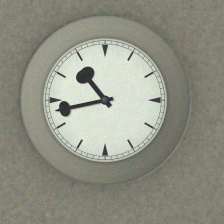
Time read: 10.43
